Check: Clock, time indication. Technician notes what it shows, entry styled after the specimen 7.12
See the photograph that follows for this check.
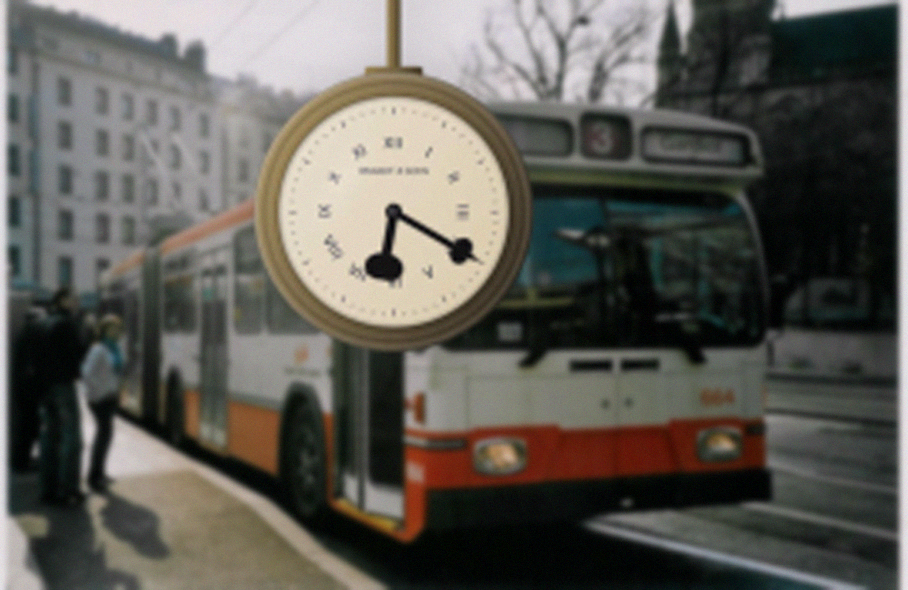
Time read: 6.20
